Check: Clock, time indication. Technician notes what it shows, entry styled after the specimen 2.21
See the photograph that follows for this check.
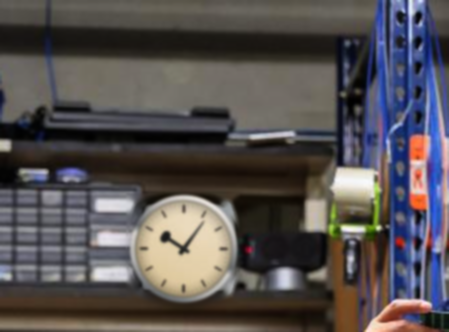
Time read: 10.06
